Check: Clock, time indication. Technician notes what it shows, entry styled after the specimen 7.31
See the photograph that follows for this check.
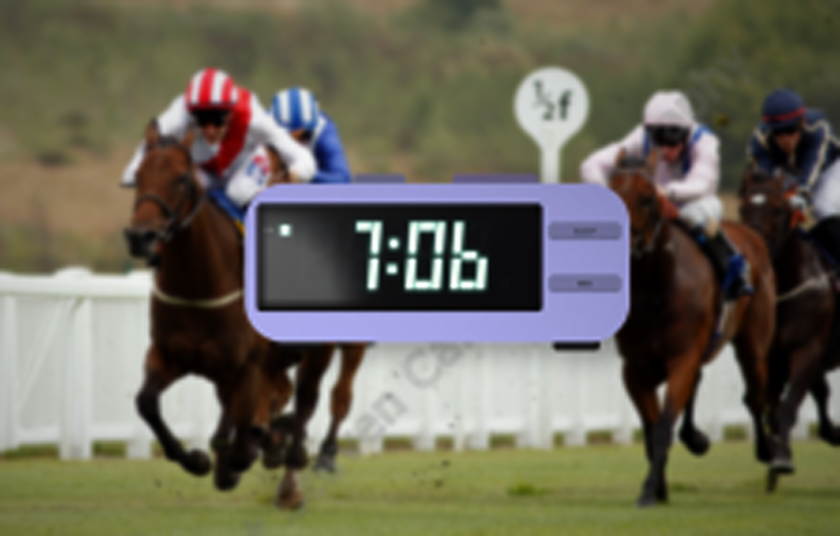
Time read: 7.06
